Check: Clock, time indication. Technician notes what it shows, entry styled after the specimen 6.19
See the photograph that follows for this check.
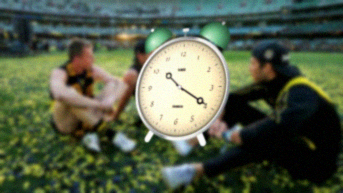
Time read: 10.20
